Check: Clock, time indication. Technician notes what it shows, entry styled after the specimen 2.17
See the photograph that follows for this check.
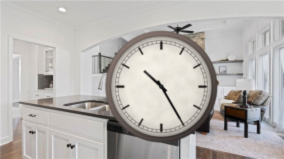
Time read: 10.25
